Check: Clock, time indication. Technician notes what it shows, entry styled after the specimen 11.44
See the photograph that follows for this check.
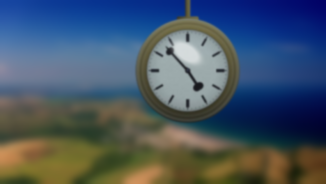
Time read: 4.53
